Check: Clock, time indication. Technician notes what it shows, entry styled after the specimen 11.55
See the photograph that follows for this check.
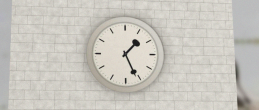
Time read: 1.26
